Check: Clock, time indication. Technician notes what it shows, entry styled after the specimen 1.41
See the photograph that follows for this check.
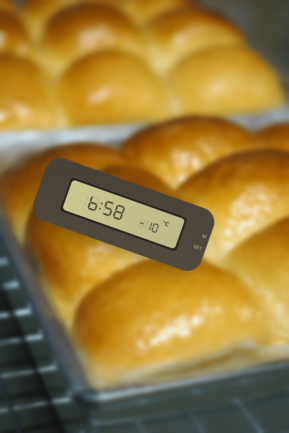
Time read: 6.58
